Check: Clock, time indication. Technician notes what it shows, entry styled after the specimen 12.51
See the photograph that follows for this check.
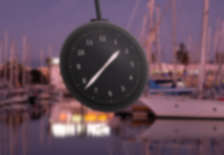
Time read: 1.38
